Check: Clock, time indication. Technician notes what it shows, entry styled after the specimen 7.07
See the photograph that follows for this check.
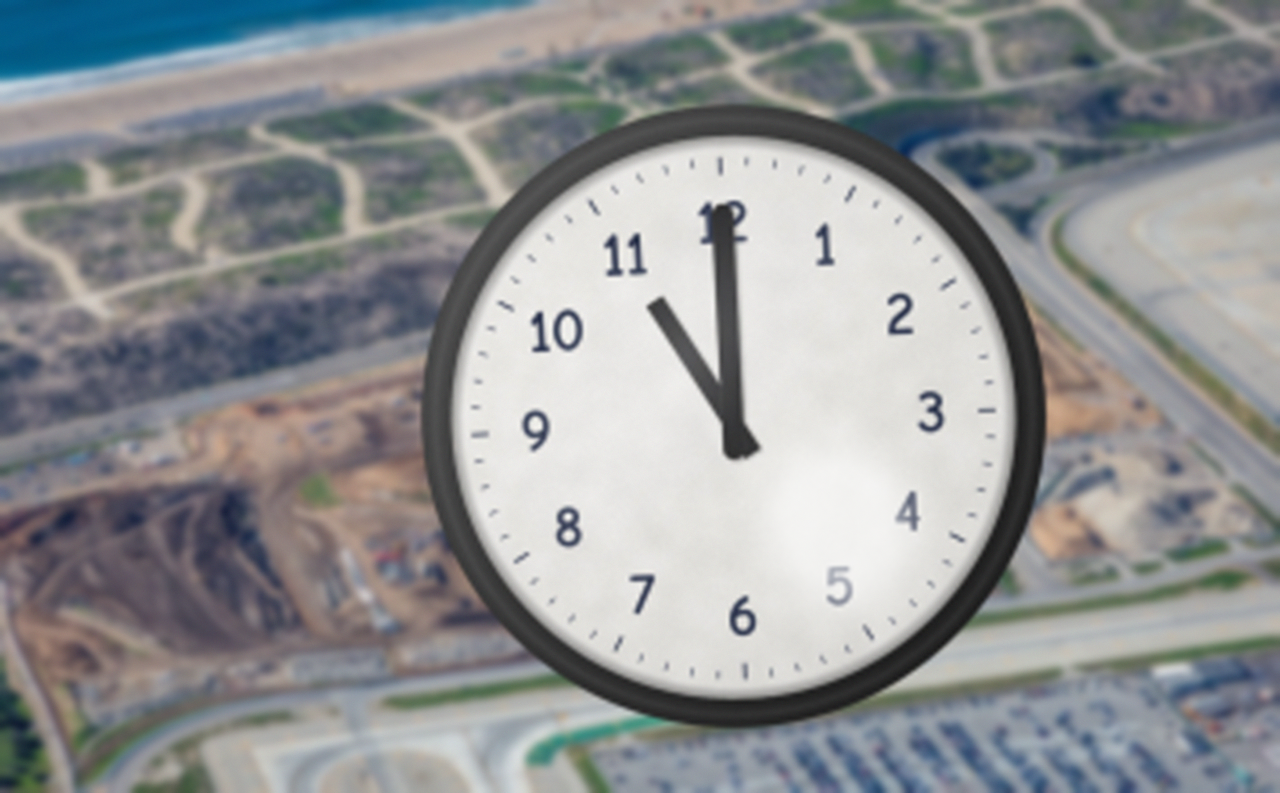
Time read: 11.00
